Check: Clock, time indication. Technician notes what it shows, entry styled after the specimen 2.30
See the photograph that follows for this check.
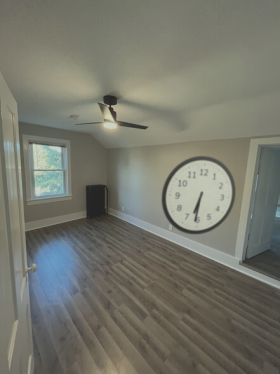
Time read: 6.31
